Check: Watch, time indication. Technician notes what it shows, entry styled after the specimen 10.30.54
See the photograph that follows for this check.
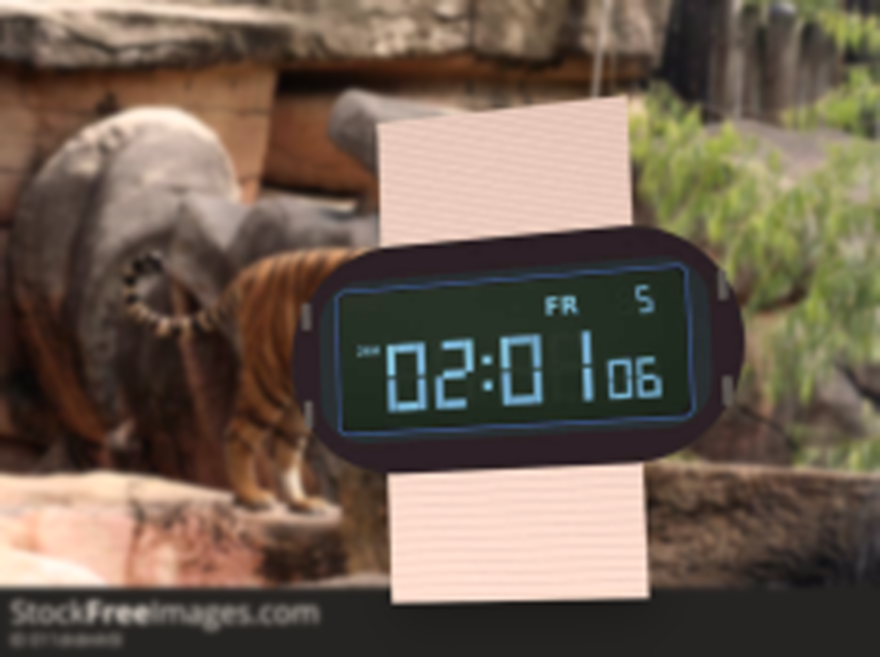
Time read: 2.01.06
